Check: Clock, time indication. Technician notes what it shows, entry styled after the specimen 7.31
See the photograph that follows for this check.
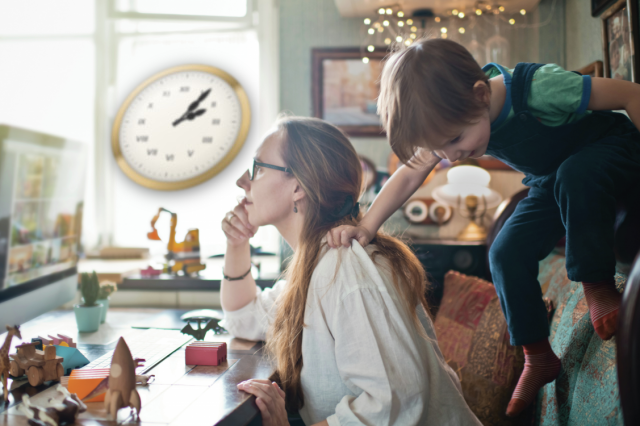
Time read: 2.06
